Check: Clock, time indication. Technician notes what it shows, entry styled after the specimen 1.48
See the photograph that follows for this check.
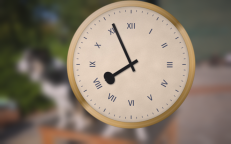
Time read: 7.56
